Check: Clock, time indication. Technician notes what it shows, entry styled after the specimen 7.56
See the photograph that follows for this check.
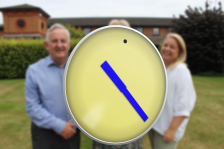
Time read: 10.22
